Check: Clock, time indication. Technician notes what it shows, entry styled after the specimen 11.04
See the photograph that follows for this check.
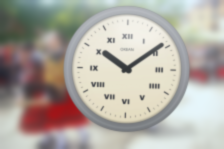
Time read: 10.09
